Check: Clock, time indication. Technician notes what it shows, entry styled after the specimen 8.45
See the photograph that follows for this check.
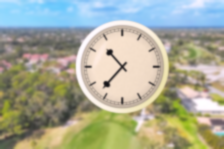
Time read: 10.37
